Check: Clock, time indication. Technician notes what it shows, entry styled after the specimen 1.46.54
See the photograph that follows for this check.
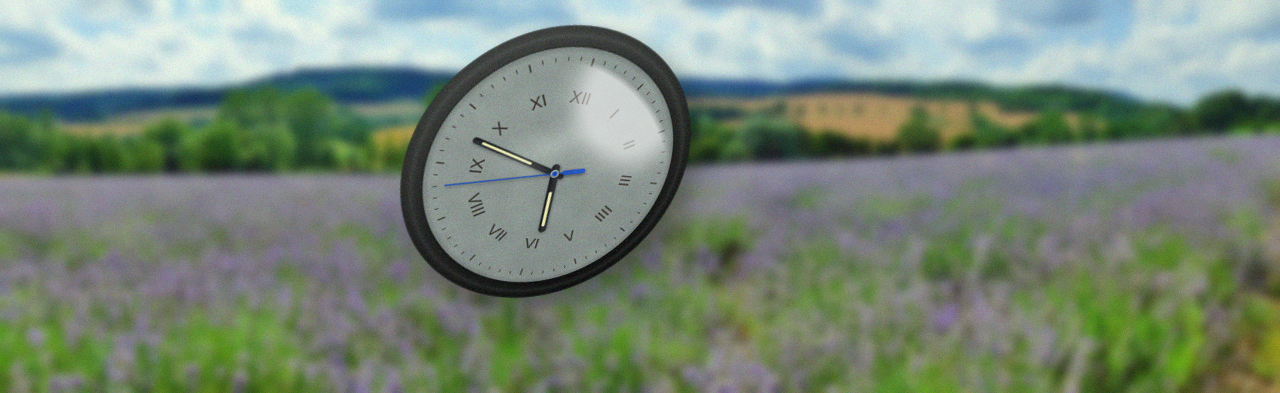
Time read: 5.47.43
